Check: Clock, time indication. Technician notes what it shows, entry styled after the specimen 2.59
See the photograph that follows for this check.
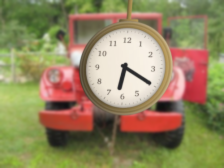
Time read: 6.20
